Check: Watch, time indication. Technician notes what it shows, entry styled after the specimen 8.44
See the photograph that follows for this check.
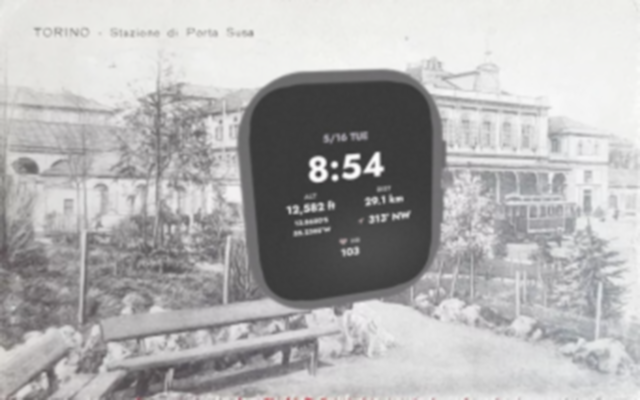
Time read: 8.54
